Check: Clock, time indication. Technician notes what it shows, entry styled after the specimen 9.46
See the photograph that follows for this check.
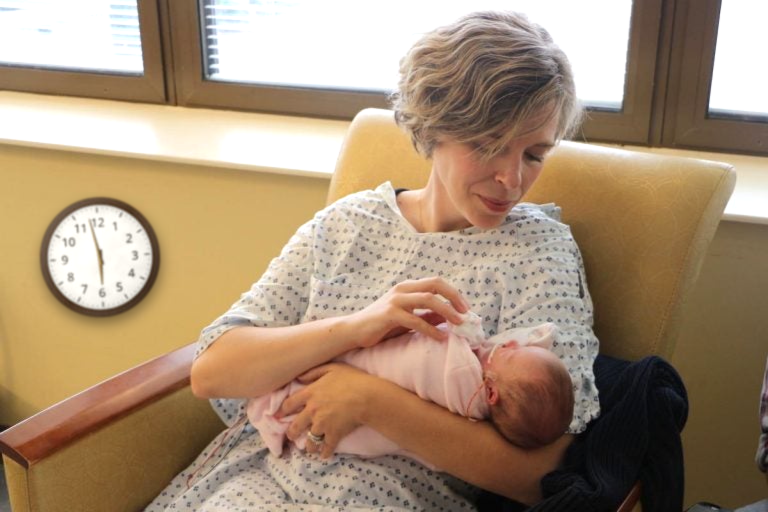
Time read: 5.58
